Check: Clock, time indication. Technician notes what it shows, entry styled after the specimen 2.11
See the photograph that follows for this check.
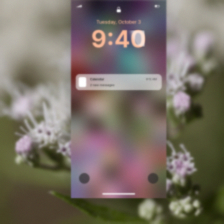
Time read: 9.40
